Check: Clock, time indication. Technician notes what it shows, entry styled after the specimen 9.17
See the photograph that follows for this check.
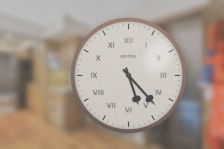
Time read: 5.23
